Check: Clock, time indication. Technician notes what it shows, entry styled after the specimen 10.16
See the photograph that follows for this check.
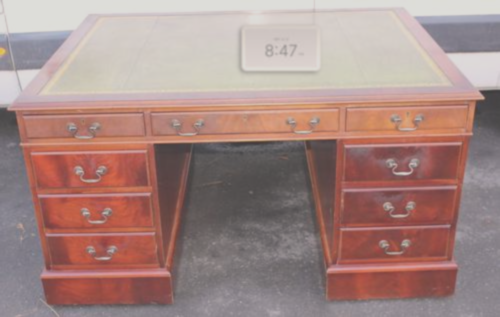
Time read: 8.47
